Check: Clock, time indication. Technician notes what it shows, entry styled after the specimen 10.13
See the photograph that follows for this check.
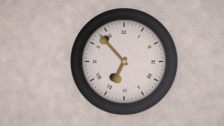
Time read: 6.53
